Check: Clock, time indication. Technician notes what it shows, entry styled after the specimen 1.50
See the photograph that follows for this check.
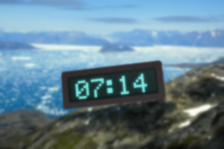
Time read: 7.14
